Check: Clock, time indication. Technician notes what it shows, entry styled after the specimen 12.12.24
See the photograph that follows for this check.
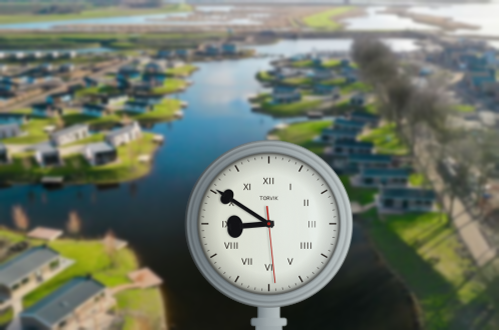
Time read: 8.50.29
